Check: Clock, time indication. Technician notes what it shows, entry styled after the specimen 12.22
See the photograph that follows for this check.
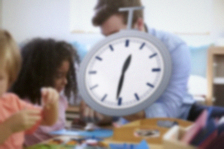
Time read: 12.31
